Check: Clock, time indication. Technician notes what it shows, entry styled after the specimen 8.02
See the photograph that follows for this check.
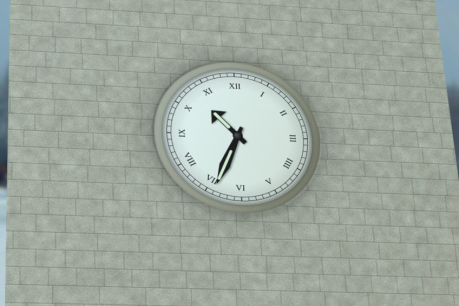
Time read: 10.34
